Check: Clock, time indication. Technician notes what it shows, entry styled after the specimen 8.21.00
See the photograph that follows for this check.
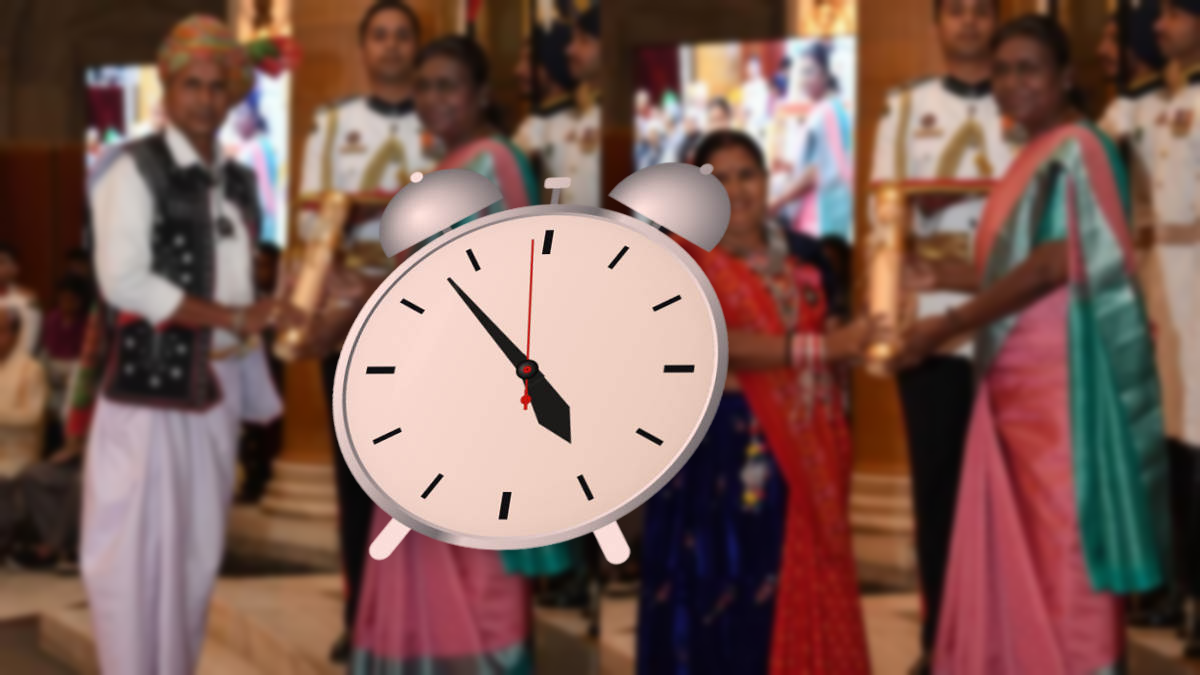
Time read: 4.52.59
